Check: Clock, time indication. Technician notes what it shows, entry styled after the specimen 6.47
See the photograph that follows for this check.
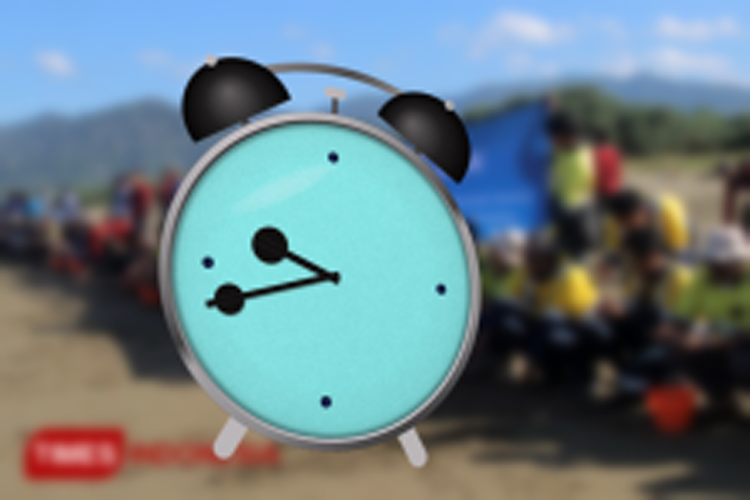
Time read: 9.42
